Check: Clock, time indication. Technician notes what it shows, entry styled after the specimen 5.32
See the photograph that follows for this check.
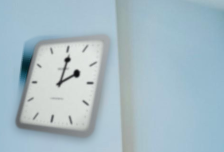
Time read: 2.01
